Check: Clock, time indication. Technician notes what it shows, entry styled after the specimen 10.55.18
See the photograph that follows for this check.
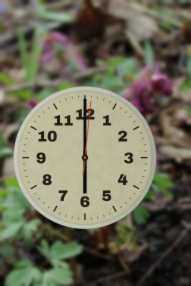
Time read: 6.00.01
